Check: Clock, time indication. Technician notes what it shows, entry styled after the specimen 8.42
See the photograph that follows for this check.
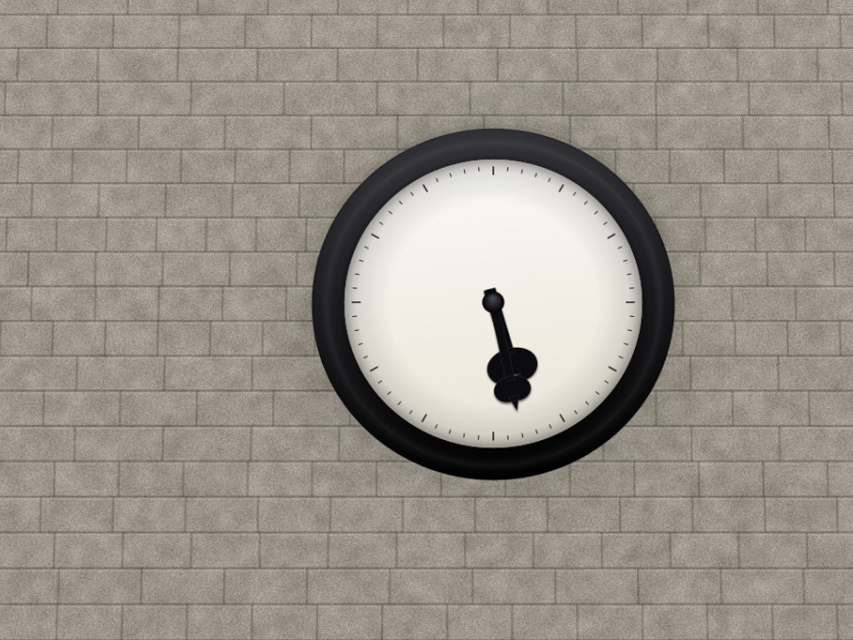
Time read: 5.28
